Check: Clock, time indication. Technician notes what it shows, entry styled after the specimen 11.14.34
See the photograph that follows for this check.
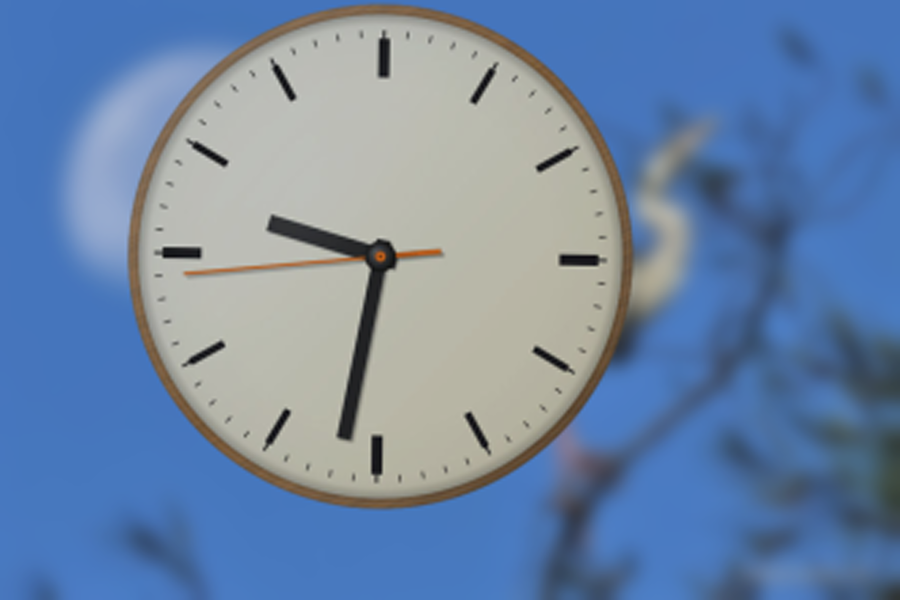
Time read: 9.31.44
